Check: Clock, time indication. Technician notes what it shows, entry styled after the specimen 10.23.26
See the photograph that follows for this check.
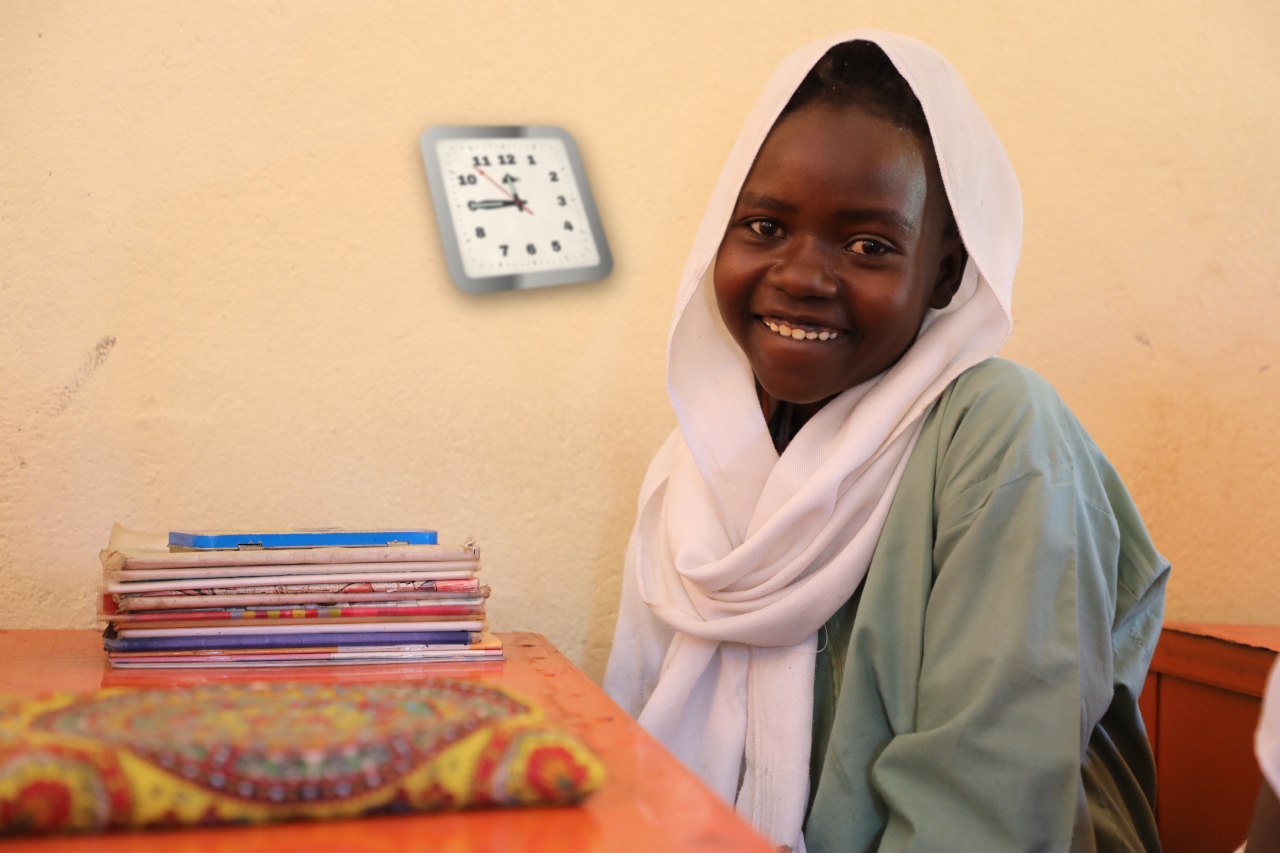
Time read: 11.44.53
